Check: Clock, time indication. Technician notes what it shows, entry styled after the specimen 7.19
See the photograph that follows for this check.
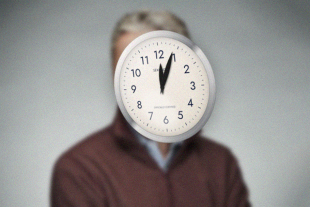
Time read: 12.04
